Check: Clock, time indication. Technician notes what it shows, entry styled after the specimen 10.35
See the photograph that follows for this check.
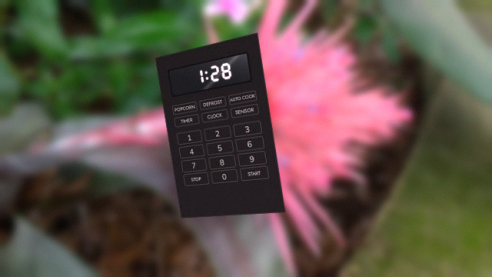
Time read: 1.28
